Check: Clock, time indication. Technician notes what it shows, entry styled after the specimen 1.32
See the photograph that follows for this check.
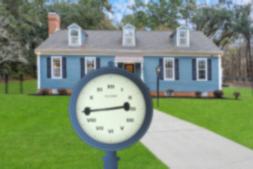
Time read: 2.44
